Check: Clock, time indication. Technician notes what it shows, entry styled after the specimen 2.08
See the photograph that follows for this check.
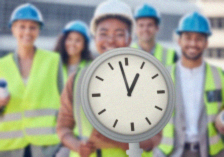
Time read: 12.58
